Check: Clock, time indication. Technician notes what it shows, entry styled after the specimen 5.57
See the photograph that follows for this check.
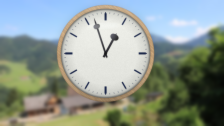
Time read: 12.57
